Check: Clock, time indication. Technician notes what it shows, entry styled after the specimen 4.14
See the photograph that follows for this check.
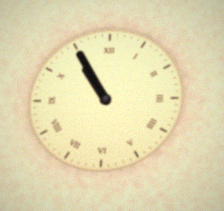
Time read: 10.55
